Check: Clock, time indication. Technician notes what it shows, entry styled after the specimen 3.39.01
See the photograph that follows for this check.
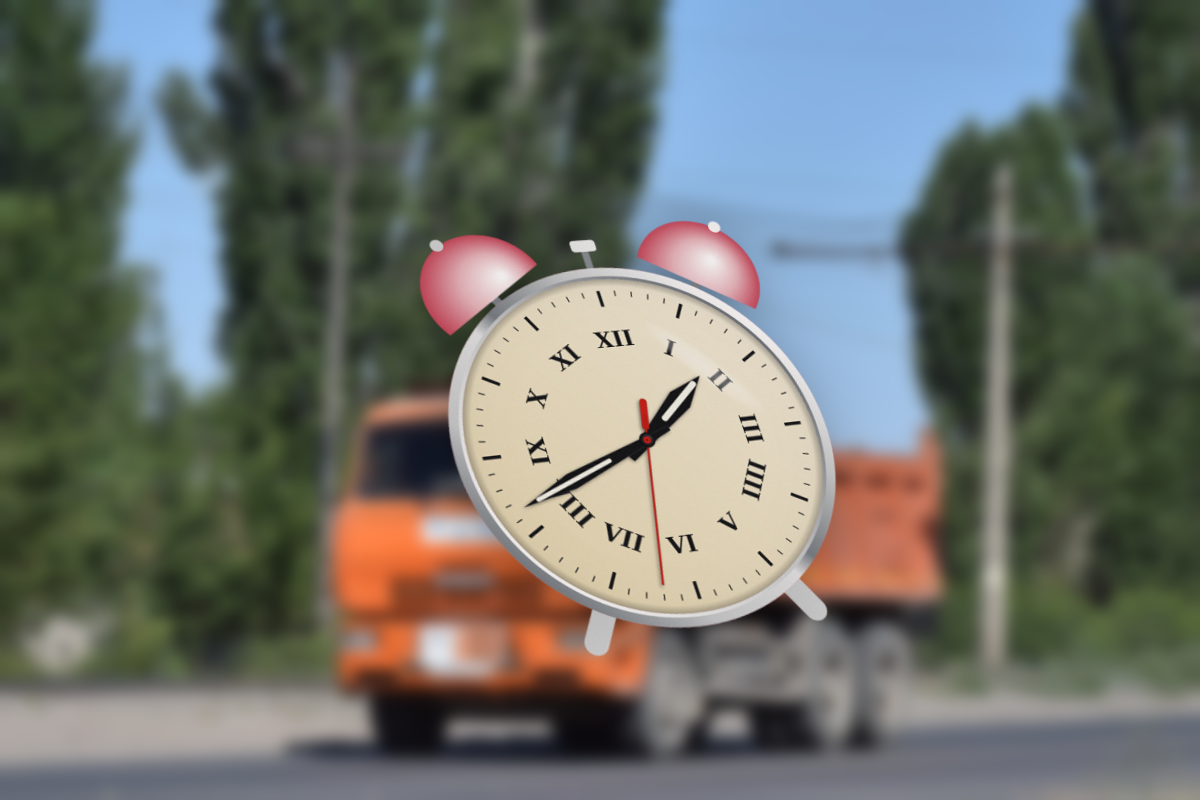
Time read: 1.41.32
